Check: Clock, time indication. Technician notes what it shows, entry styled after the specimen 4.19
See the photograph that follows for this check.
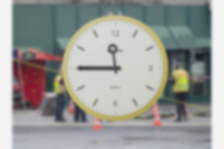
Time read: 11.45
